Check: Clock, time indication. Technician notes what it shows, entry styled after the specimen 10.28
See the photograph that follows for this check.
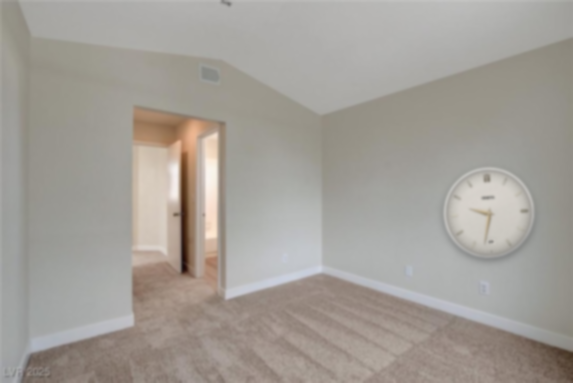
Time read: 9.32
